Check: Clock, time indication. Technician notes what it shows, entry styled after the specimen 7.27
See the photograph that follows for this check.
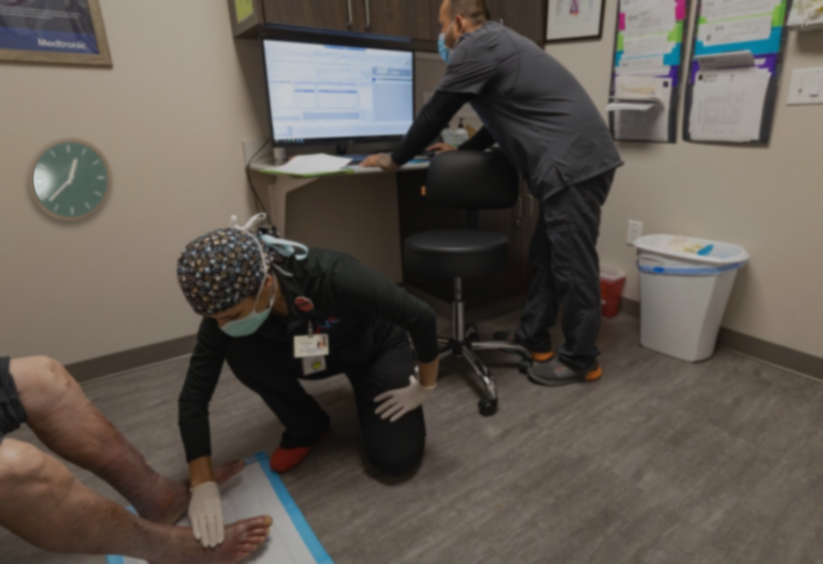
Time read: 12.38
